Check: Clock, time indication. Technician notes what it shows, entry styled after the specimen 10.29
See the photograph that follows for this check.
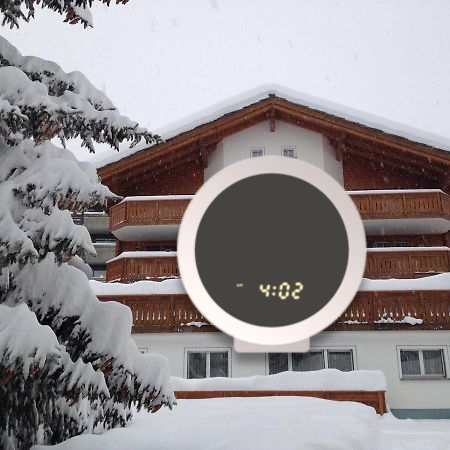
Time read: 4.02
